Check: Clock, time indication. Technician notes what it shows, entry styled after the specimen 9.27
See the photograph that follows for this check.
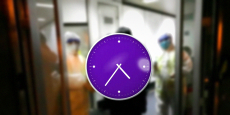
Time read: 4.36
